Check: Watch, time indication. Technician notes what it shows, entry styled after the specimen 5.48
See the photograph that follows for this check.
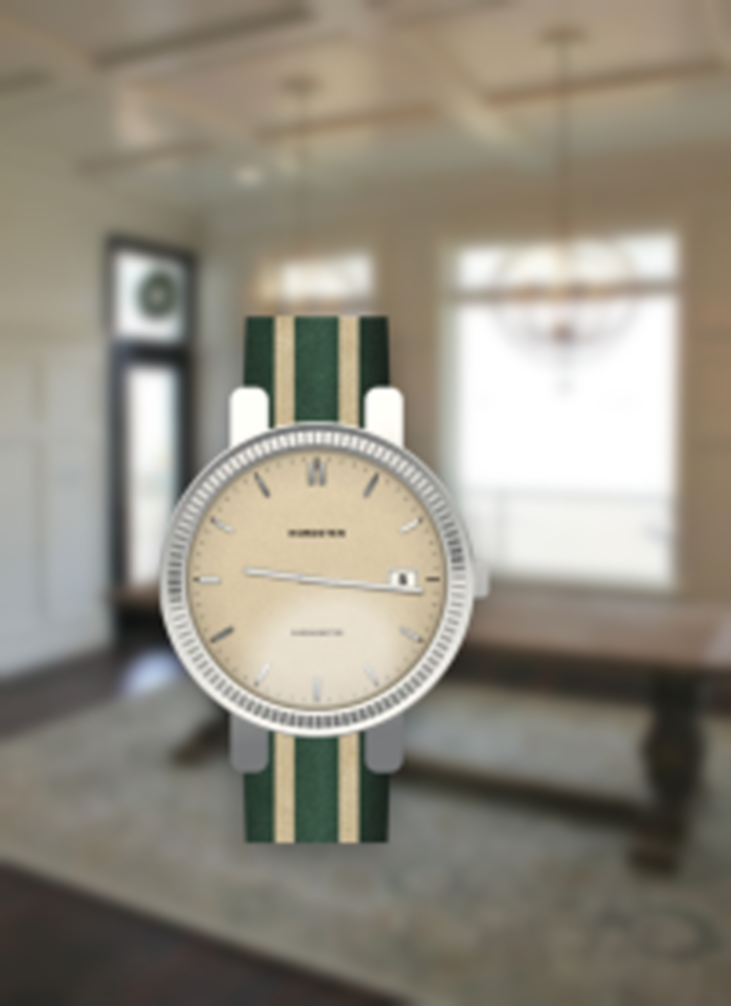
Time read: 9.16
